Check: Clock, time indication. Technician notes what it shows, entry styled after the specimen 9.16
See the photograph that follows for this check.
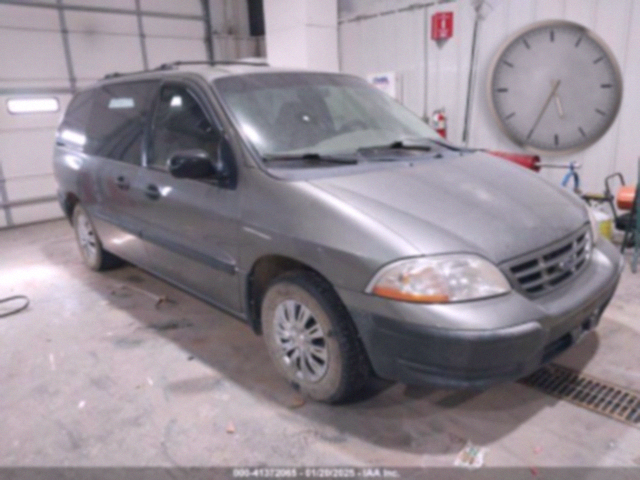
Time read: 5.35
